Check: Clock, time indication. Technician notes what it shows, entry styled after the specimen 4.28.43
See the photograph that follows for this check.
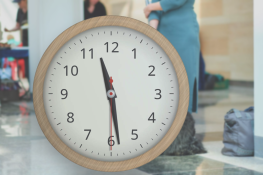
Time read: 11.28.30
